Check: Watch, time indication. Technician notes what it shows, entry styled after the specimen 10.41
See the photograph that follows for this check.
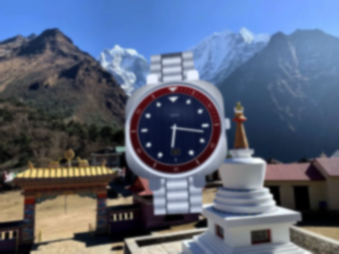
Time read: 6.17
